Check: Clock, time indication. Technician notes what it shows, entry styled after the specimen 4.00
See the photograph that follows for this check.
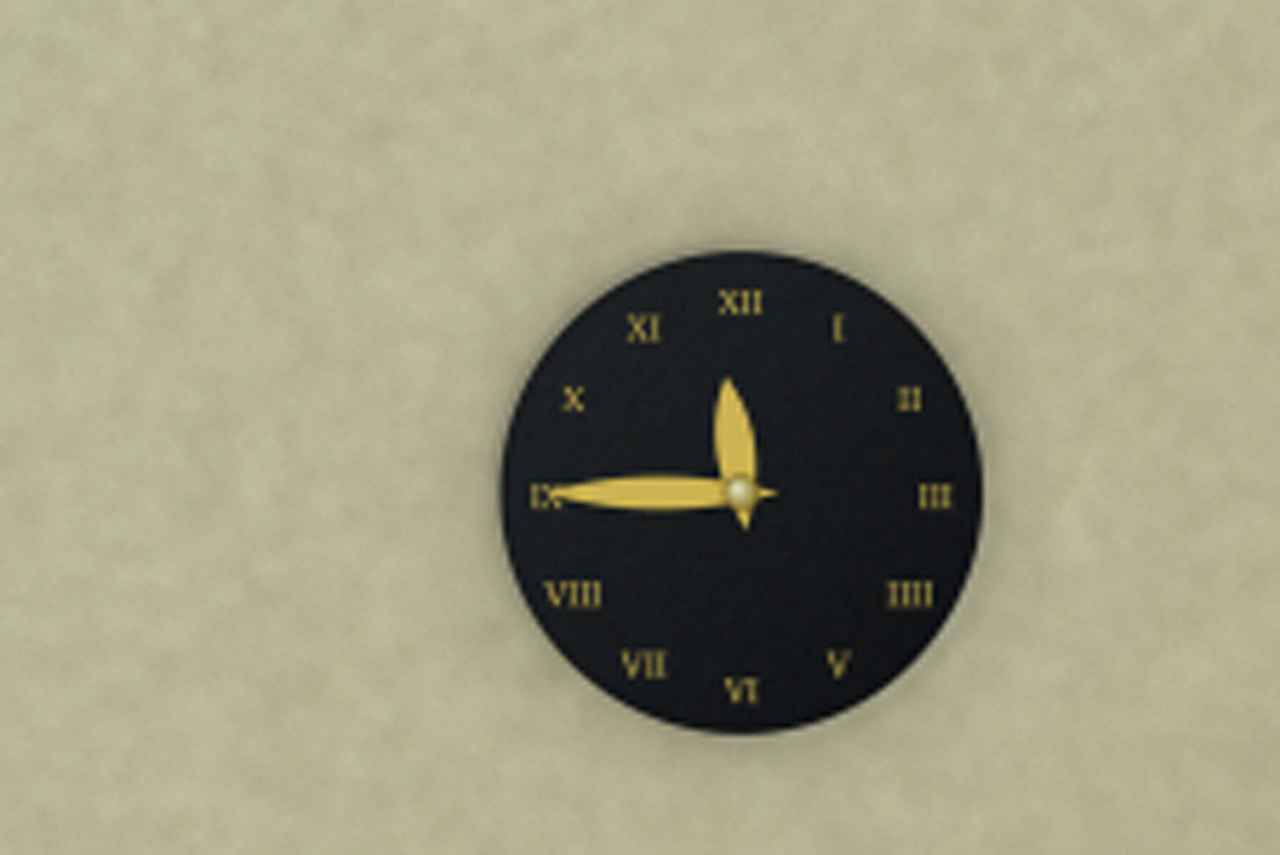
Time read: 11.45
